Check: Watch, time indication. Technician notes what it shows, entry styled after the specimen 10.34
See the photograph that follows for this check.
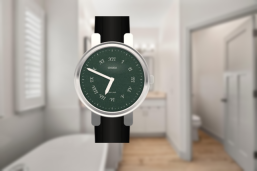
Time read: 6.49
